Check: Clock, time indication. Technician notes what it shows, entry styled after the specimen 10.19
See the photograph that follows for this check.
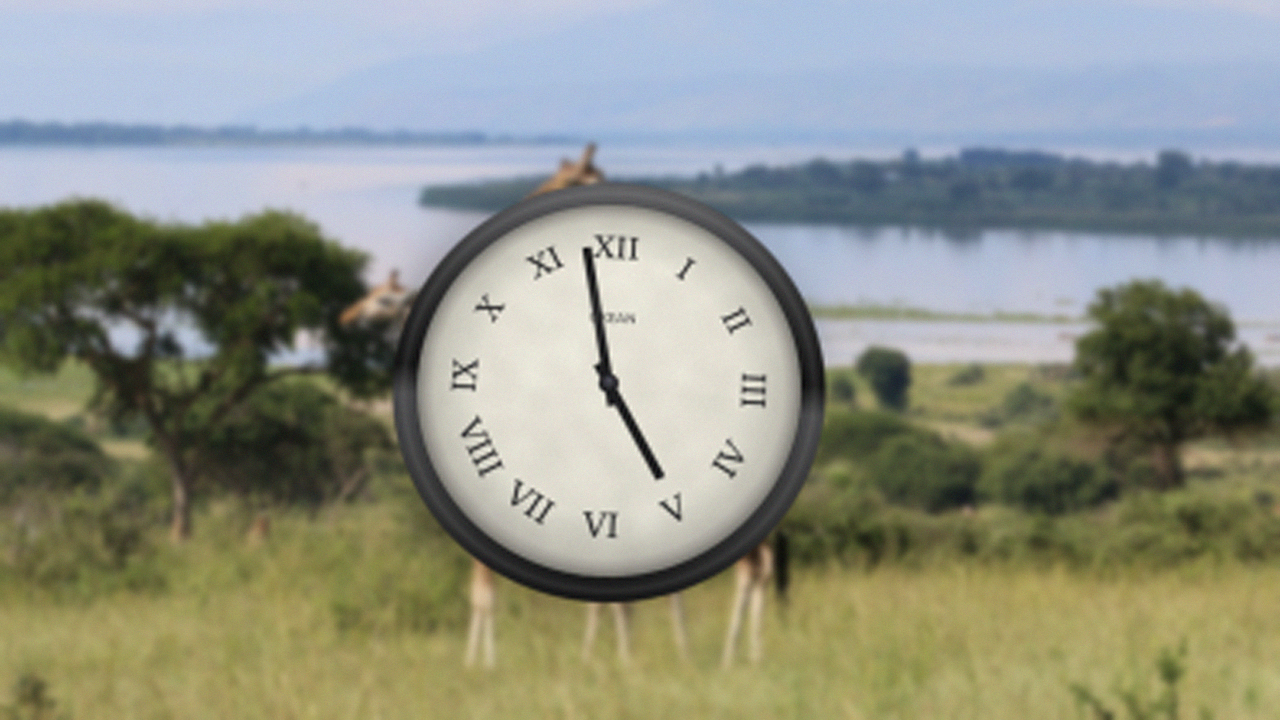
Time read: 4.58
